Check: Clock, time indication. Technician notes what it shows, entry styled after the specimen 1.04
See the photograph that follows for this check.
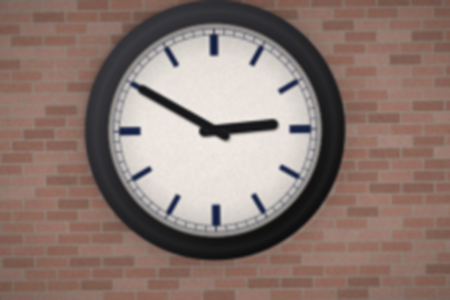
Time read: 2.50
